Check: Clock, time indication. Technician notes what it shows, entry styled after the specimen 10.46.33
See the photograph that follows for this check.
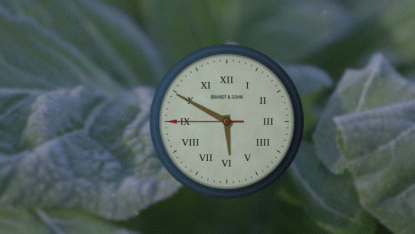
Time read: 5.49.45
